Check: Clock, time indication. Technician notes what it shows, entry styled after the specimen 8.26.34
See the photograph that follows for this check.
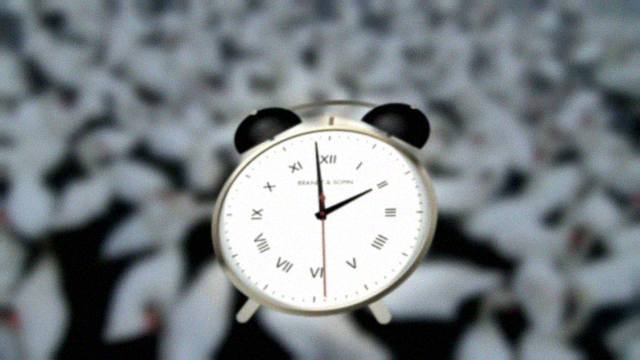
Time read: 1.58.29
